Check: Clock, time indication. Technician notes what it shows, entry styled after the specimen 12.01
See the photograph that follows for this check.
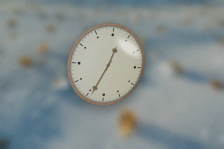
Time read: 12.34
